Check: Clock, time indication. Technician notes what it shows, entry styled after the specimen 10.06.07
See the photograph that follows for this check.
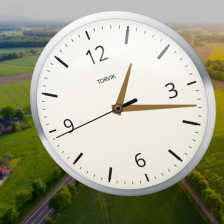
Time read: 1.17.44
